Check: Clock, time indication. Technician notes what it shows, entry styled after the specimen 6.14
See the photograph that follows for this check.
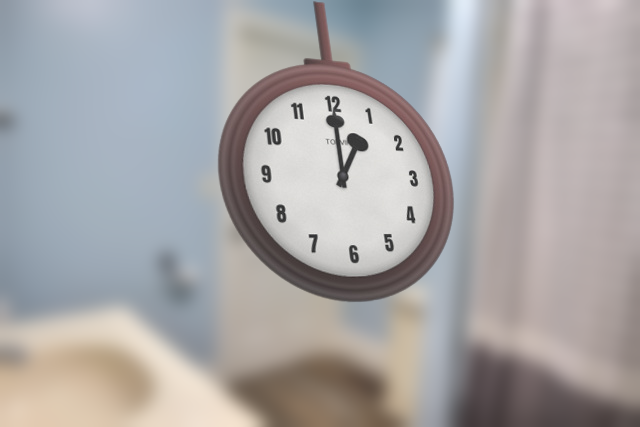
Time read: 1.00
